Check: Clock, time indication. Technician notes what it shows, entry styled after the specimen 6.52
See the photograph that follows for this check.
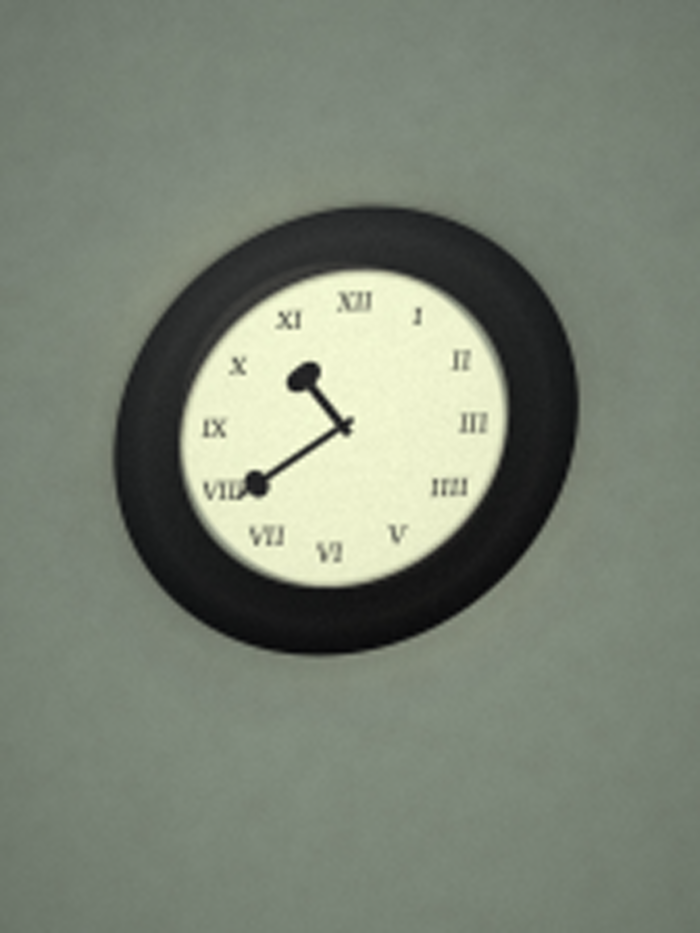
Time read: 10.39
